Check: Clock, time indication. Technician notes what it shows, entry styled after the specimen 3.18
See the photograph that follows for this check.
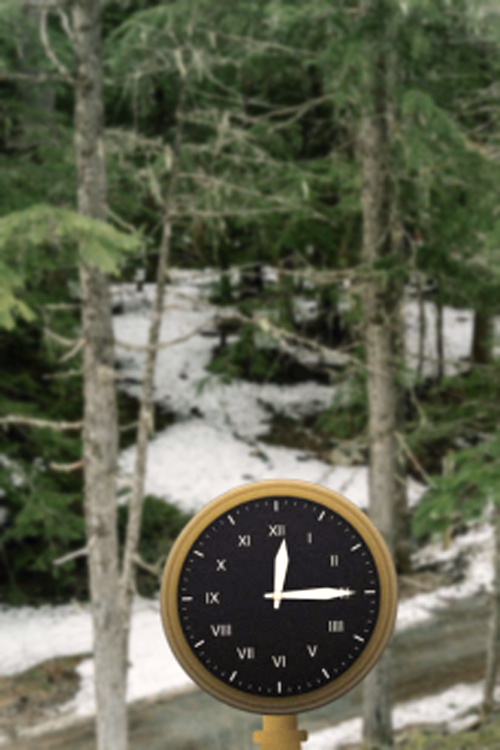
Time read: 12.15
